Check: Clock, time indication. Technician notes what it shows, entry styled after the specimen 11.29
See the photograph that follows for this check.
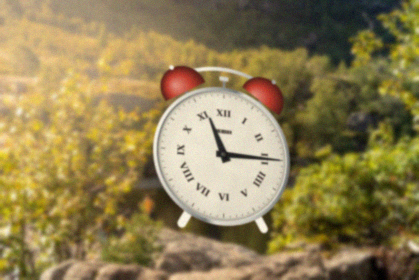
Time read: 11.15
